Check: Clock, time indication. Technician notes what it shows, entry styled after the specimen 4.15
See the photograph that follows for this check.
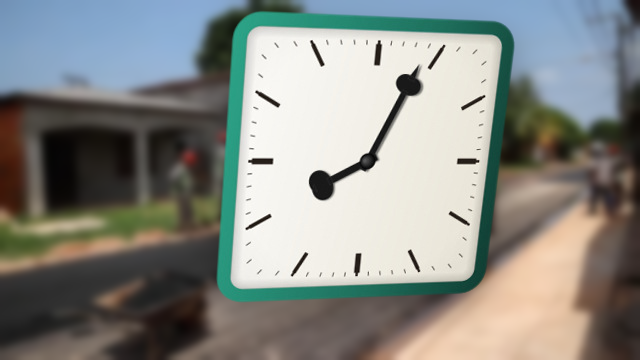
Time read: 8.04
